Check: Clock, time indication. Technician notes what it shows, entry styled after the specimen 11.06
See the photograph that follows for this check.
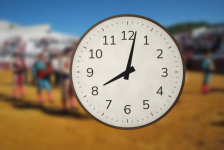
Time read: 8.02
